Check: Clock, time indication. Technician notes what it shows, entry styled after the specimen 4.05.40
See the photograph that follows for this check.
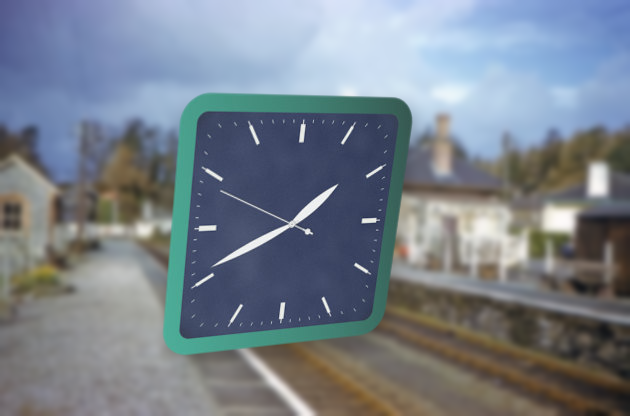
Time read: 1.40.49
